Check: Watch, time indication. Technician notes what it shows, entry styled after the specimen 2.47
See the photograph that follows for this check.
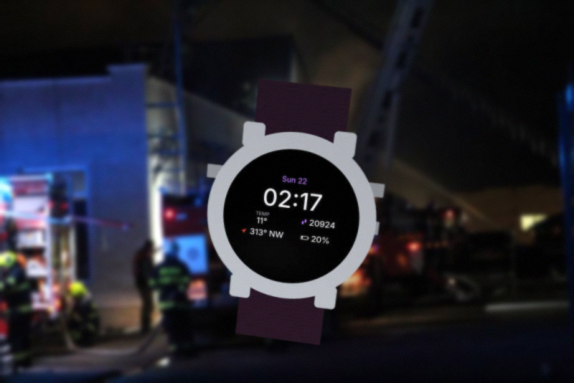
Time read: 2.17
